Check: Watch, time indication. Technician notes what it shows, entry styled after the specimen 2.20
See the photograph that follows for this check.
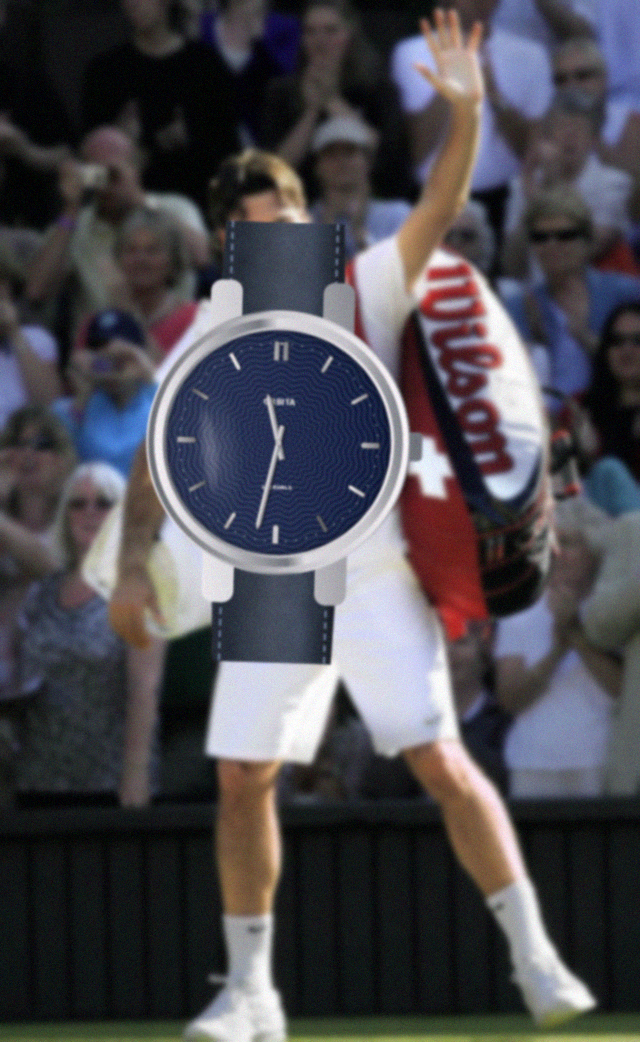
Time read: 11.32
